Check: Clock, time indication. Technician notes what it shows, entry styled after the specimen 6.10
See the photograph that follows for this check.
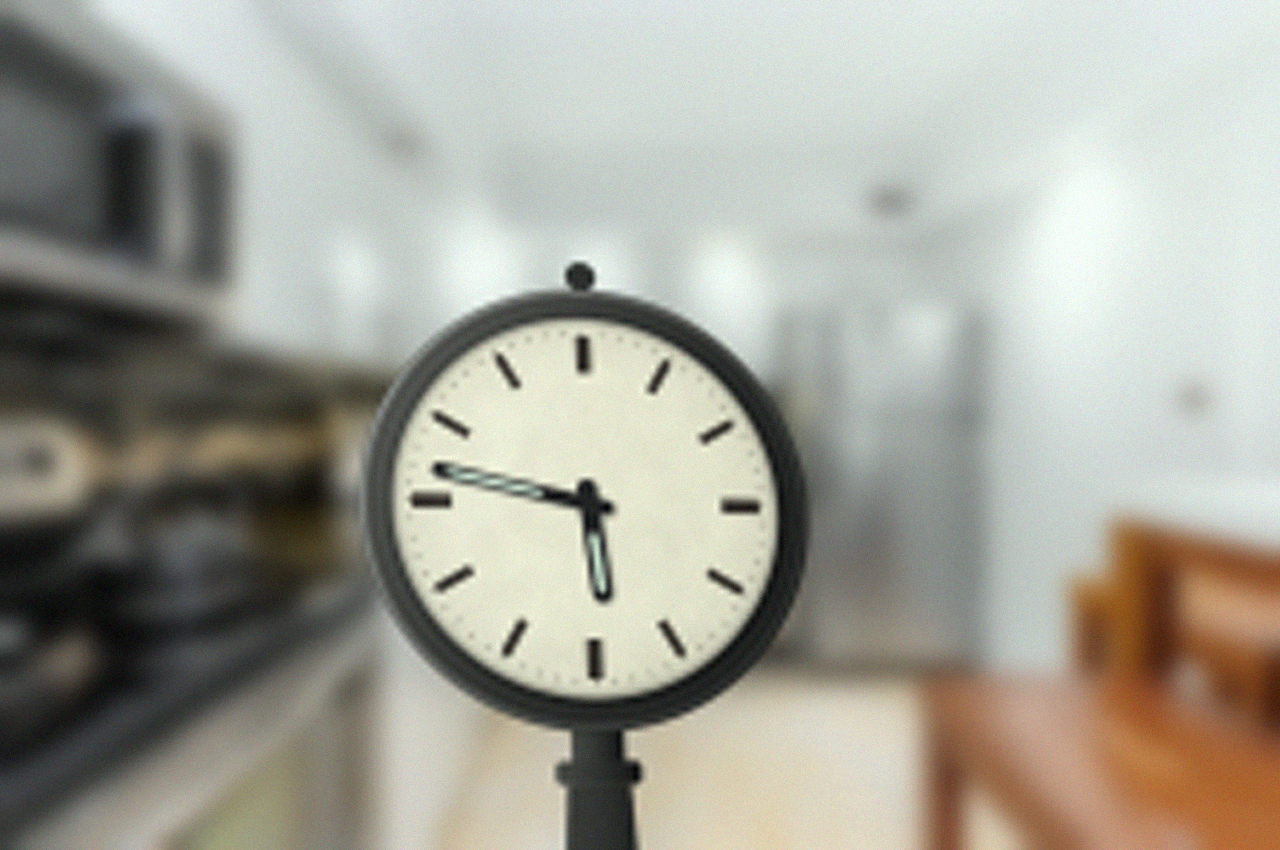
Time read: 5.47
